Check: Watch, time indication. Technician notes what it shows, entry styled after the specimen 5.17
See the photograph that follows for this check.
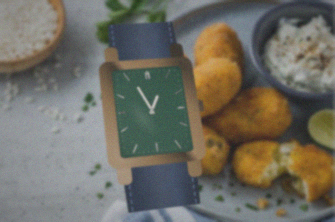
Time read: 12.56
